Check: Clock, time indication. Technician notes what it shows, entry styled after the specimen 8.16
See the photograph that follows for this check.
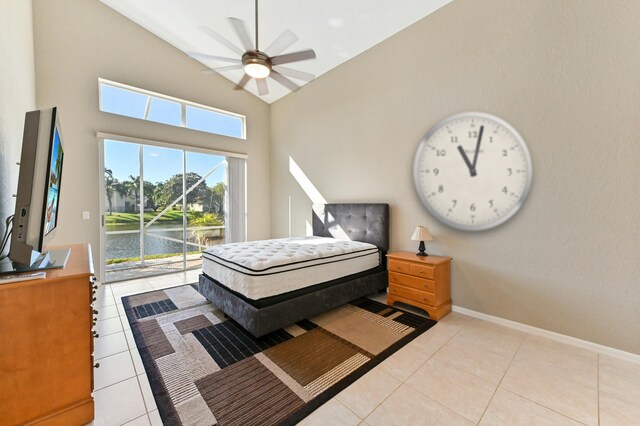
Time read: 11.02
